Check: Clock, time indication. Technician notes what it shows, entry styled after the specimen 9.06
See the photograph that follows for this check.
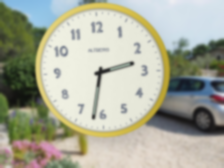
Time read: 2.32
